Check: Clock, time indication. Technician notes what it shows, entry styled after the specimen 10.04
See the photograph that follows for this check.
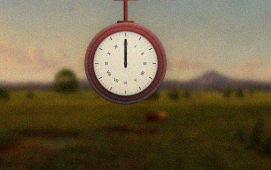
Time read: 12.00
